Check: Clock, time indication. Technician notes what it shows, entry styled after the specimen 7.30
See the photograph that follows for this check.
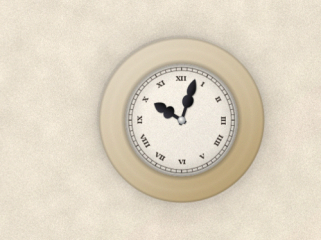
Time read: 10.03
